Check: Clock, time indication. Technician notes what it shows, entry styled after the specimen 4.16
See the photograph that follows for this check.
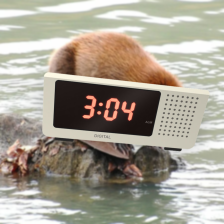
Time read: 3.04
